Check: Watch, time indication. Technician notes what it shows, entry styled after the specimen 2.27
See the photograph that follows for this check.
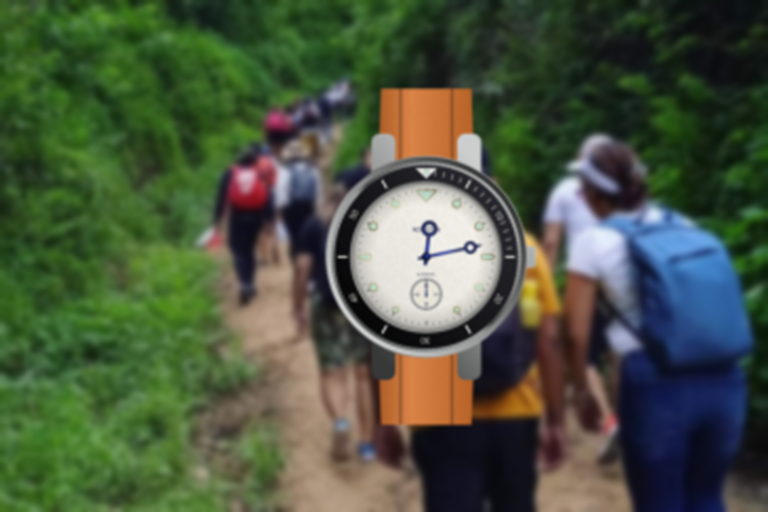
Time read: 12.13
